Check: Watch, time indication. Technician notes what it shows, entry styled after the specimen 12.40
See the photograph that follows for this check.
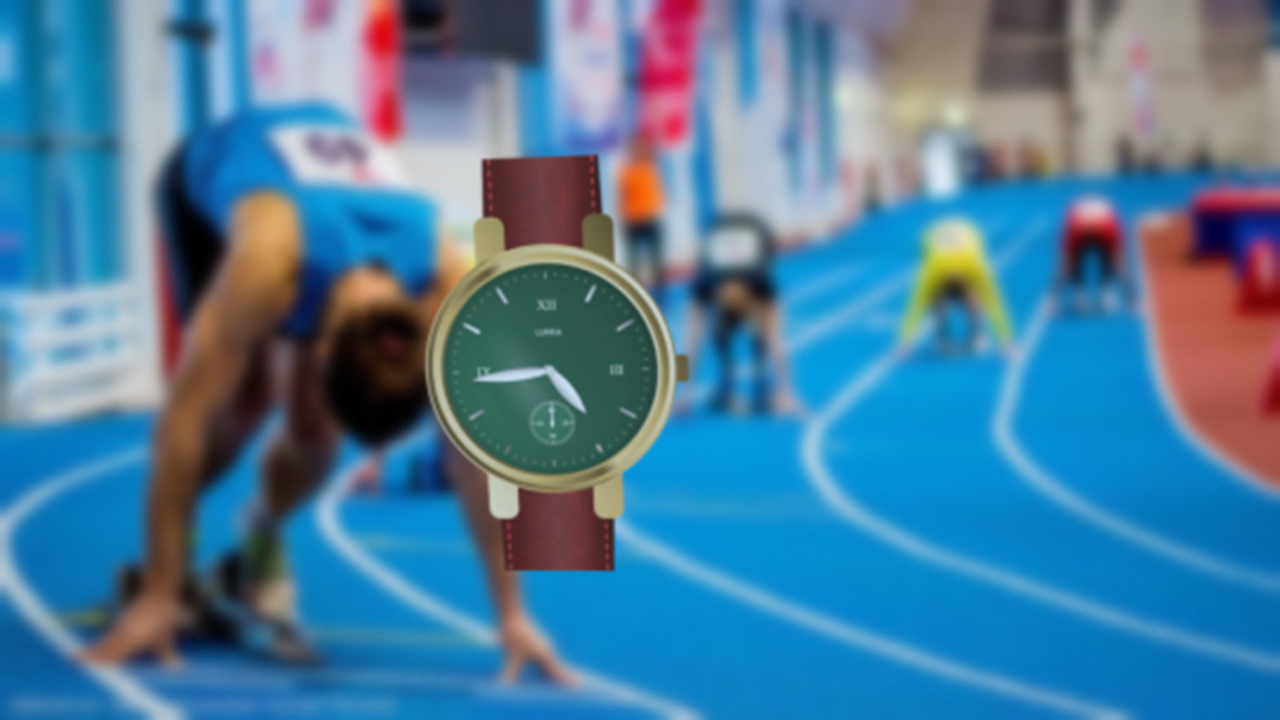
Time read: 4.44
